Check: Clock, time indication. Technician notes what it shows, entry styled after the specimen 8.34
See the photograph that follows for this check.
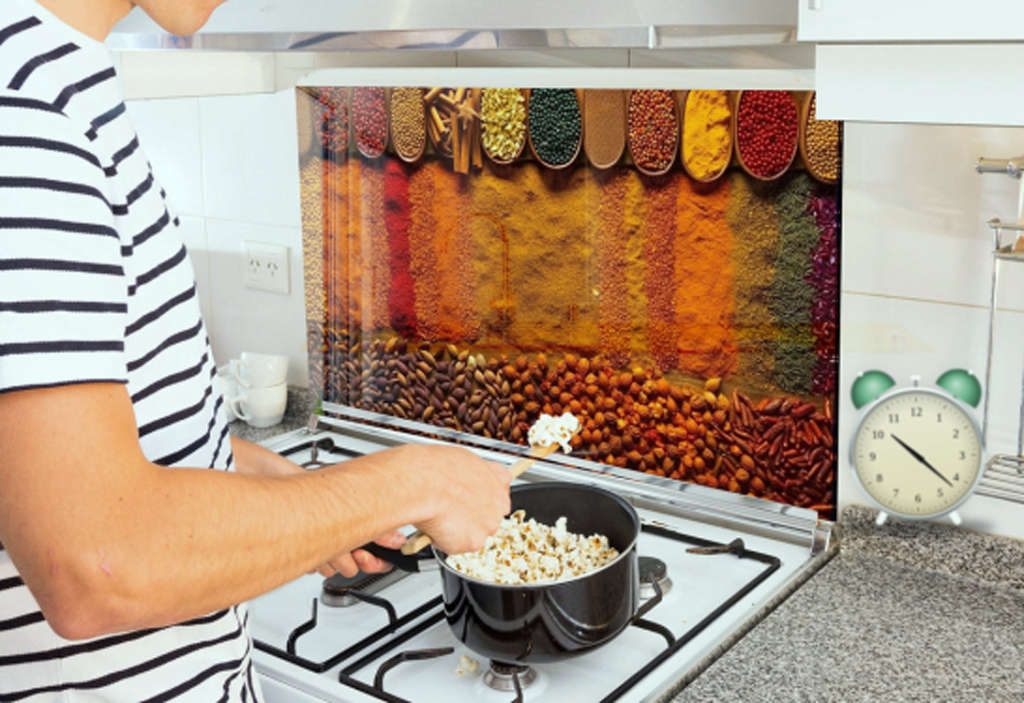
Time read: 10.22
